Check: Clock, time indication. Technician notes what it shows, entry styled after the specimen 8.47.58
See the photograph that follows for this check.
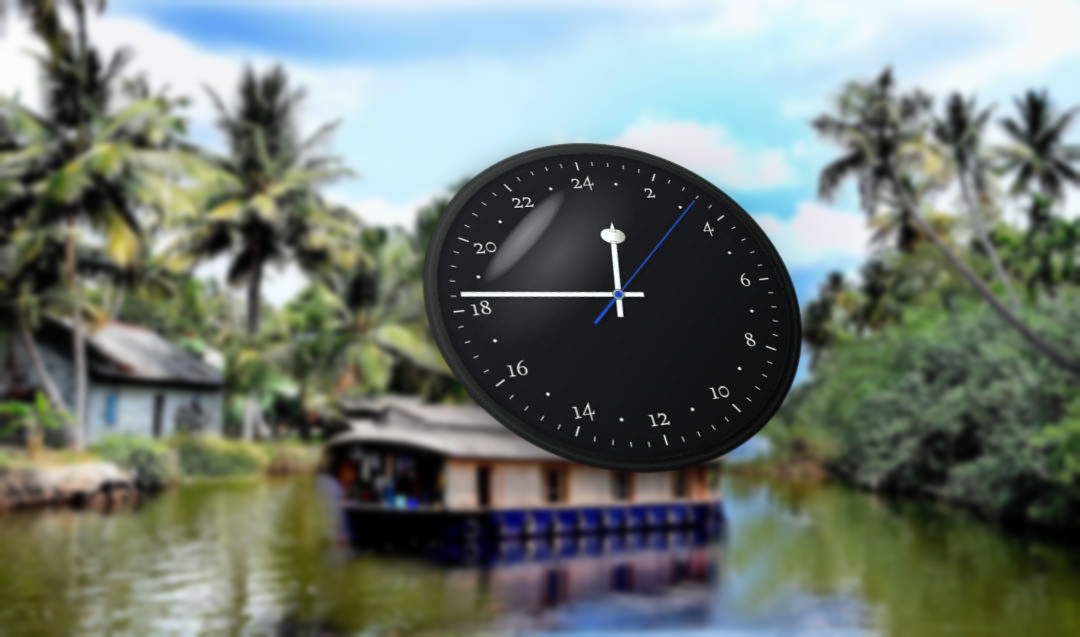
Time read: 0.46.08
